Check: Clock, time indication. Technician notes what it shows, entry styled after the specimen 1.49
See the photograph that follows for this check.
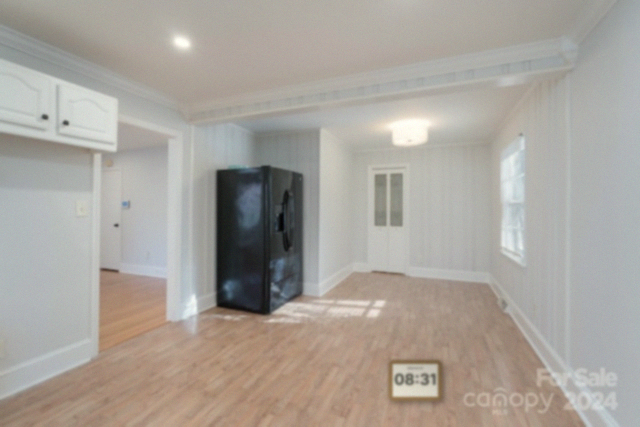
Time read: 8.31
